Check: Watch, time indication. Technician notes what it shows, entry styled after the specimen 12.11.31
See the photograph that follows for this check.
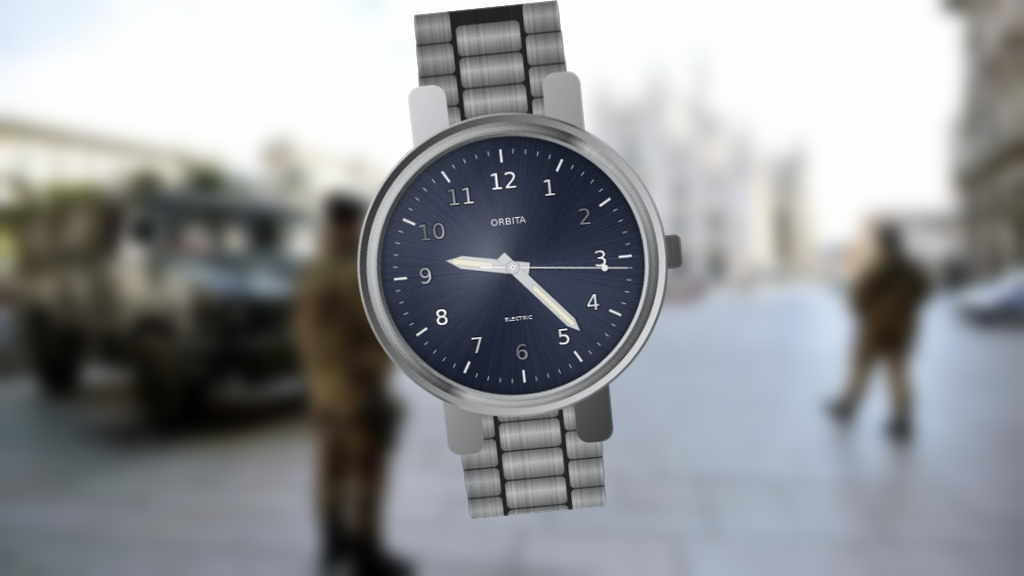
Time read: 9.23.16
